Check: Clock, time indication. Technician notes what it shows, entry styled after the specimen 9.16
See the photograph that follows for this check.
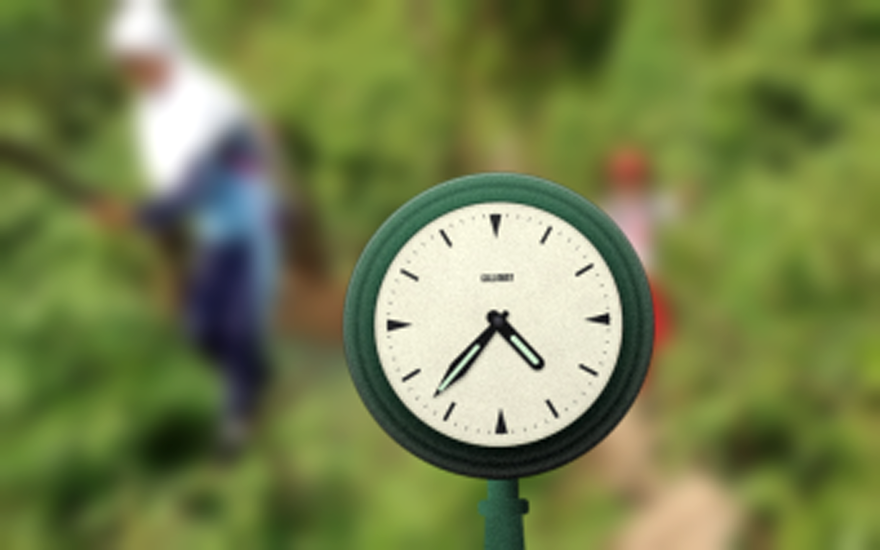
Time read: 4.37
